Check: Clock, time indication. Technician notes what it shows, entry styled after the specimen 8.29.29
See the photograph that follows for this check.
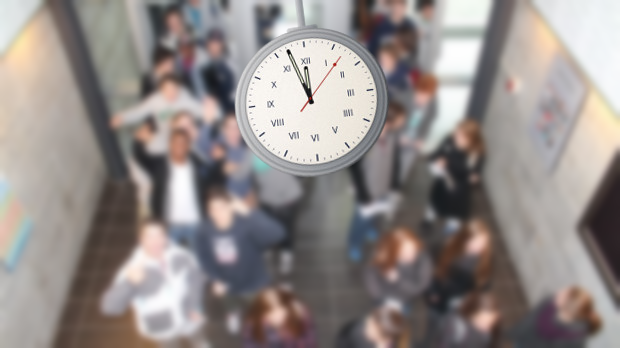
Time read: 11.57.07
